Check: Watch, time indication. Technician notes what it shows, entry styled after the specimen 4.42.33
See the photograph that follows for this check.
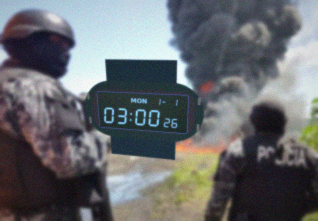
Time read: 3.00.26
